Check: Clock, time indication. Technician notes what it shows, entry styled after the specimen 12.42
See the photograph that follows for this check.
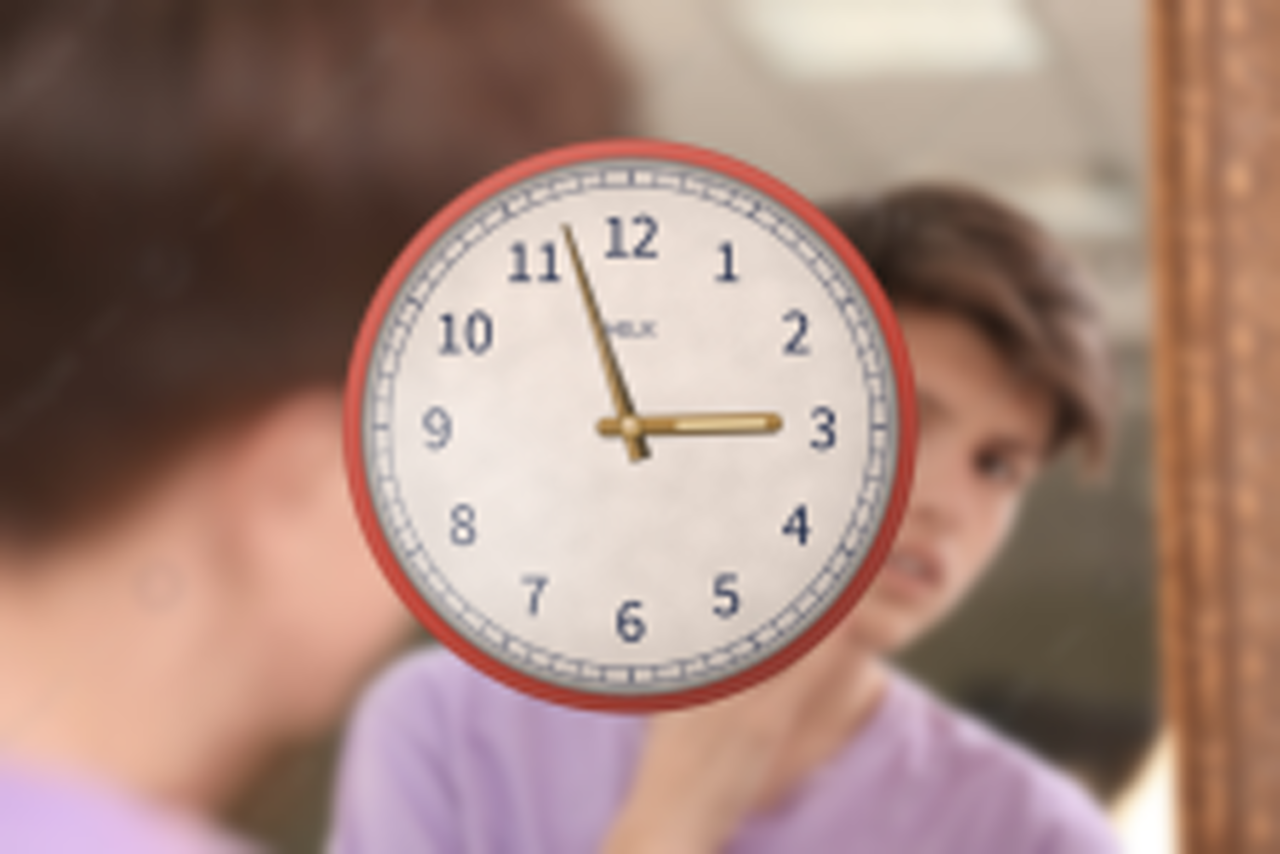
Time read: 2.57
